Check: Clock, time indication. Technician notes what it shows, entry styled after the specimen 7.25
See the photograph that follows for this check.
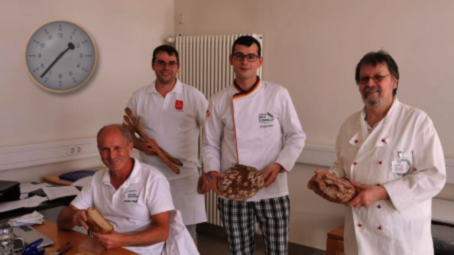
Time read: 1.37
